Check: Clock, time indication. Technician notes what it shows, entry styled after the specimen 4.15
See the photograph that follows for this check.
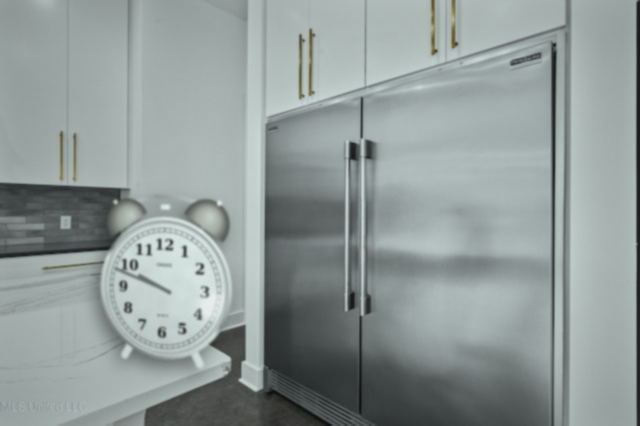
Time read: 9.48
